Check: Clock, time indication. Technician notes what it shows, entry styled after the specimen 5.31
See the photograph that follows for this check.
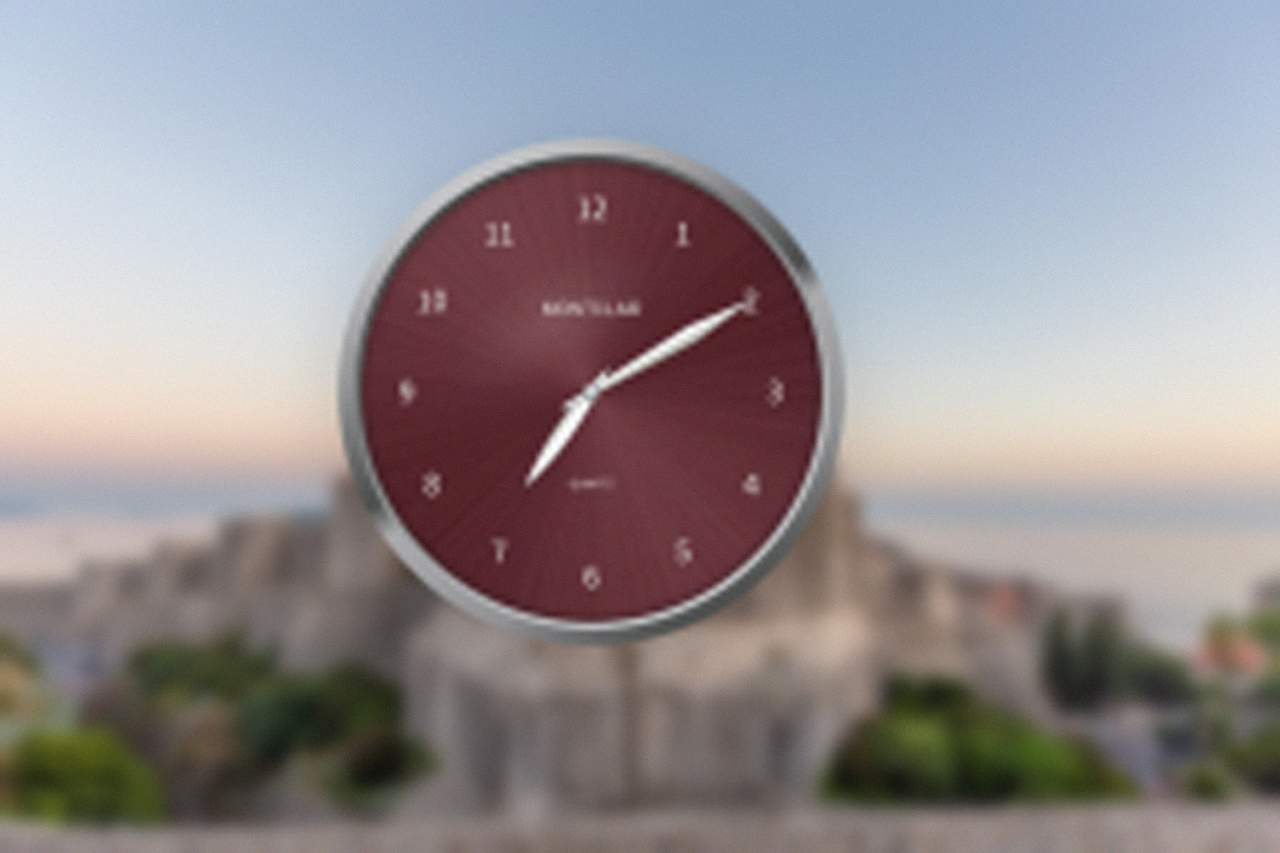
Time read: 7.10
